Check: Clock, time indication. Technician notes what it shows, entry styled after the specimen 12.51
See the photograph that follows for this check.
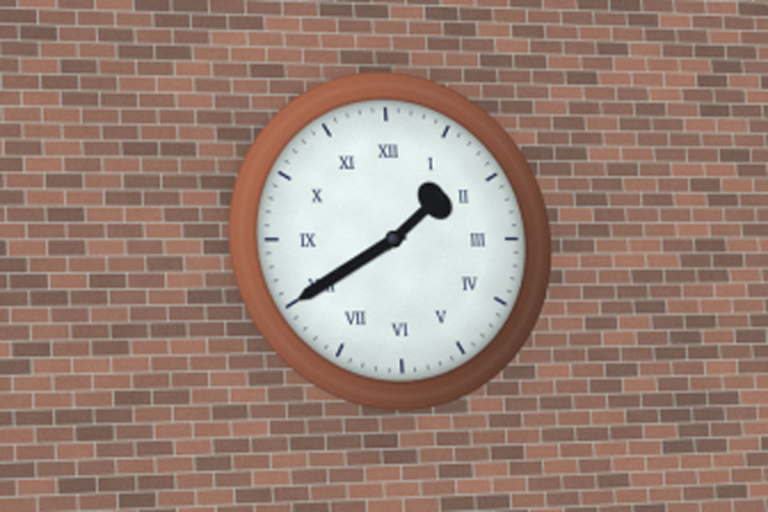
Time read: 1.40
